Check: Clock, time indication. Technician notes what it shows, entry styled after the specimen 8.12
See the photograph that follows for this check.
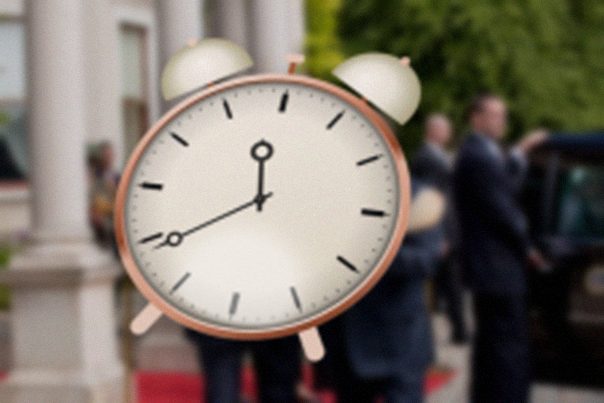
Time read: 11.39
